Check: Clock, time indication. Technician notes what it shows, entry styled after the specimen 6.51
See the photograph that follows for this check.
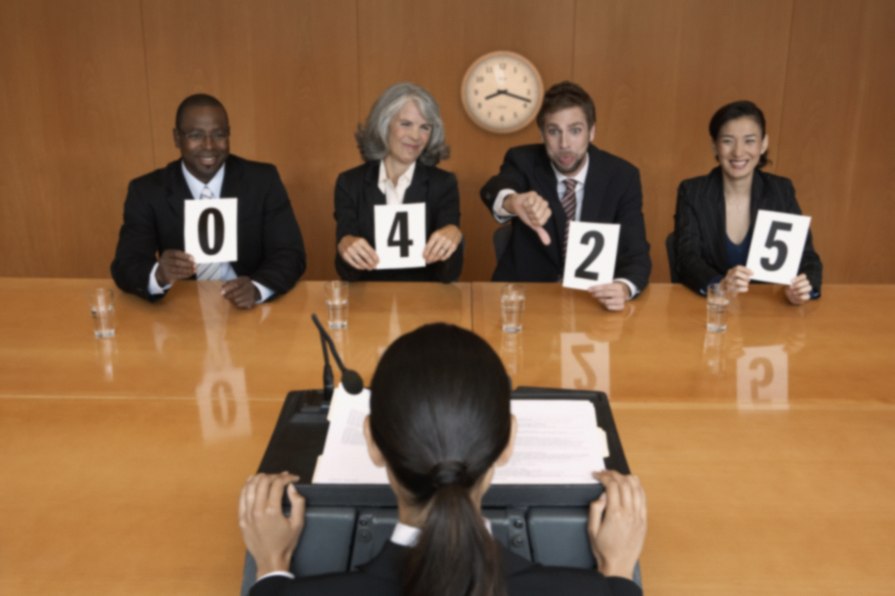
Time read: 8.18
